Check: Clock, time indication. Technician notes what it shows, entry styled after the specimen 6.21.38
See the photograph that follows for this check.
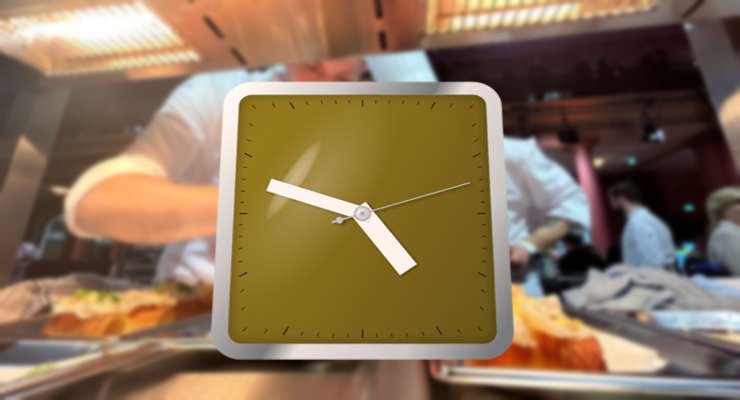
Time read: 4.48.12
